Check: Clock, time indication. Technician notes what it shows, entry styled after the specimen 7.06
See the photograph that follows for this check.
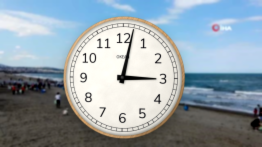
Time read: 3.02
